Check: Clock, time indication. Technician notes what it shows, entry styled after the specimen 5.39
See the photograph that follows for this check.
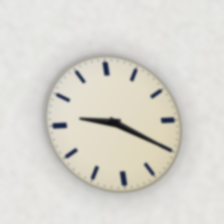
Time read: 9.20
